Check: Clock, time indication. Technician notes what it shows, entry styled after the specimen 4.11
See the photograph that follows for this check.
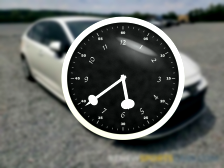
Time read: 5.39
